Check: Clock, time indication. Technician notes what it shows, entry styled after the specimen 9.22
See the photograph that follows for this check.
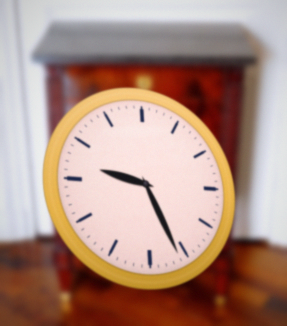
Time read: 9.26
